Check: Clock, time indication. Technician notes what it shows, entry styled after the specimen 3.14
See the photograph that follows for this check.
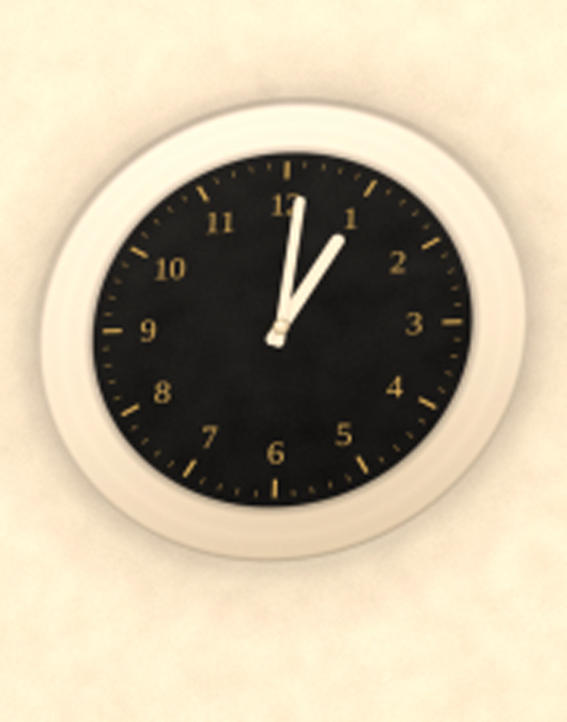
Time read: 1.01
